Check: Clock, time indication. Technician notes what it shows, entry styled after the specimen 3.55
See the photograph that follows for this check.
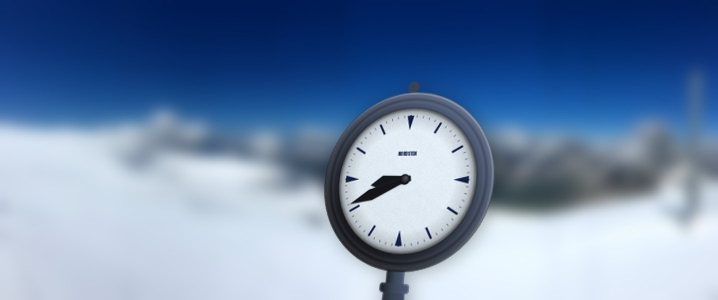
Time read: 8.41
